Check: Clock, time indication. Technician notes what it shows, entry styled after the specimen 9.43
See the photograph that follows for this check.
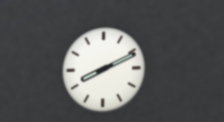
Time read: 8.11
